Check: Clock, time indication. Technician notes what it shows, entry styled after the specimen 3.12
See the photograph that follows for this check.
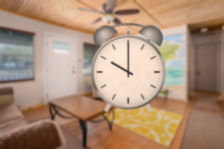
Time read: 10.00
